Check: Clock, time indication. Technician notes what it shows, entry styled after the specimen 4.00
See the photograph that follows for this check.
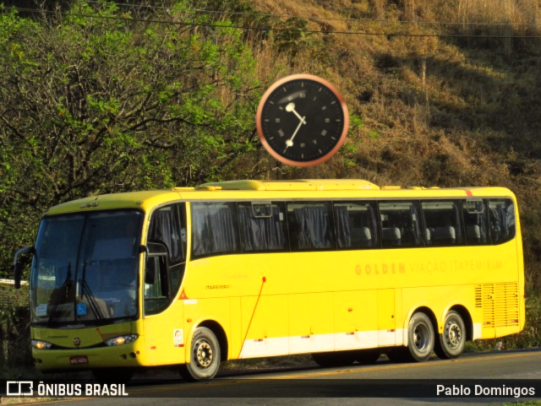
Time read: 10.35
